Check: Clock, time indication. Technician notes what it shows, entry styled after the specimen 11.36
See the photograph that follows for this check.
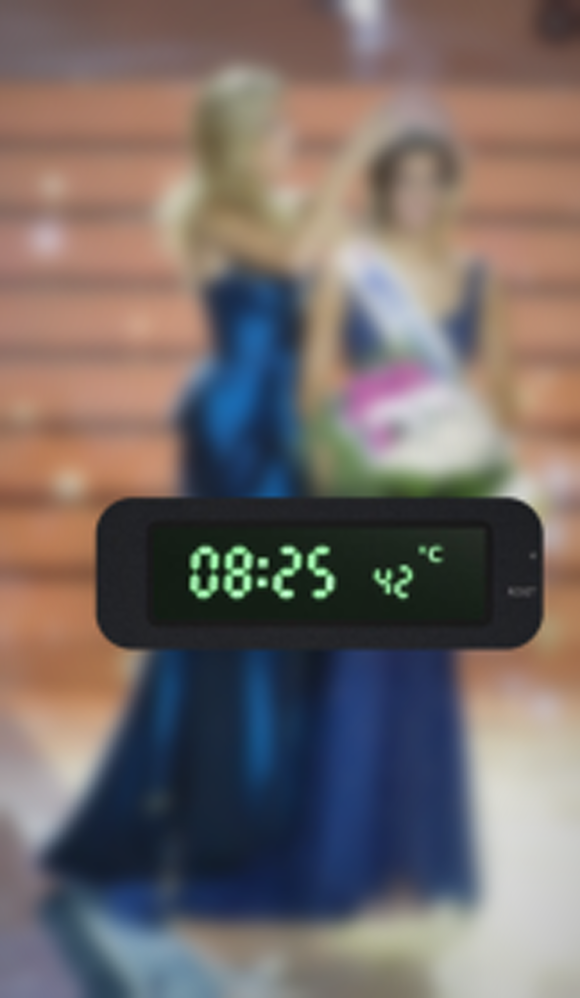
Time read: 8.25
